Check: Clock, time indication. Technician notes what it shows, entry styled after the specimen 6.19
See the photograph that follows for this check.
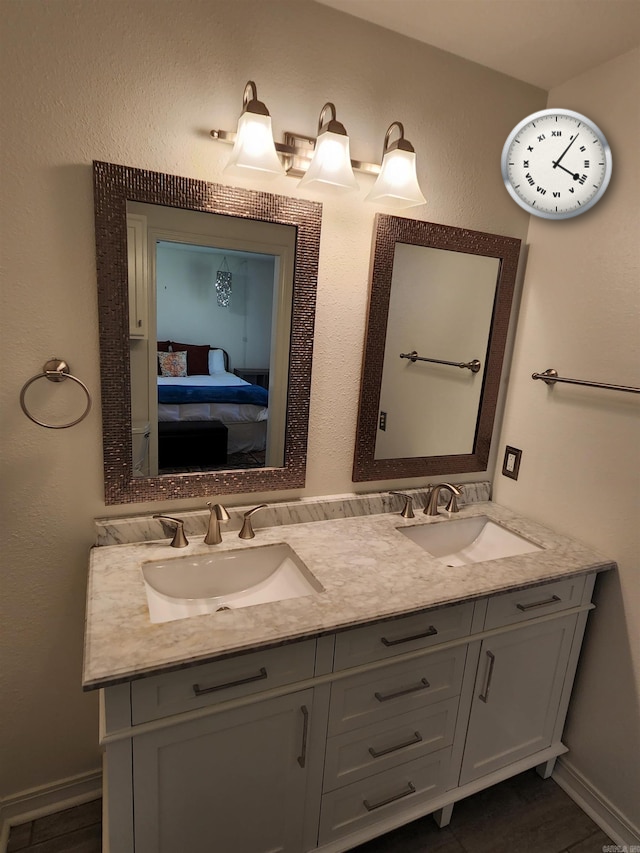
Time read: 4.06
